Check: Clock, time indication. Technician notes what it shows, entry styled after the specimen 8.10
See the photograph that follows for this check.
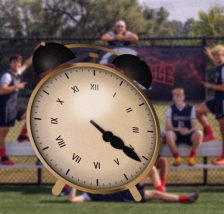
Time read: 4.21
